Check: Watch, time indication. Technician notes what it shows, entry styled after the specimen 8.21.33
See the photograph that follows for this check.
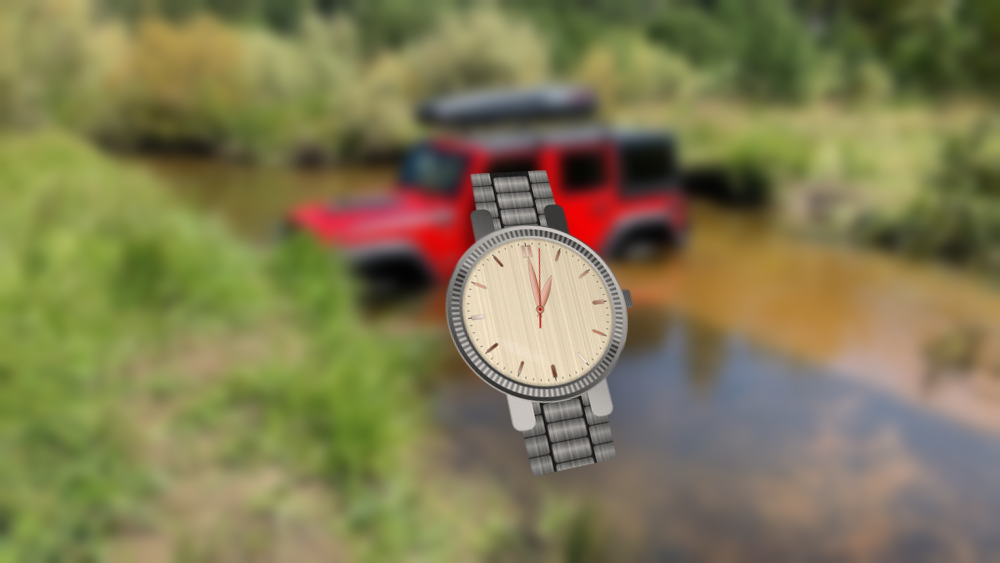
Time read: 1.00.02
